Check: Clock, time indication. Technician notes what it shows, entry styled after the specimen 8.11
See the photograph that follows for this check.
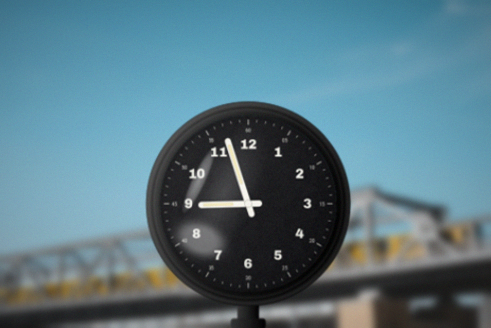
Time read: 8.57
